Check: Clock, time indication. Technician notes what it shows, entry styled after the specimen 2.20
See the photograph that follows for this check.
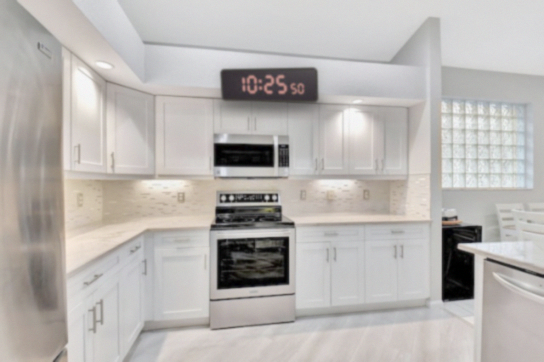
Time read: 10.25
